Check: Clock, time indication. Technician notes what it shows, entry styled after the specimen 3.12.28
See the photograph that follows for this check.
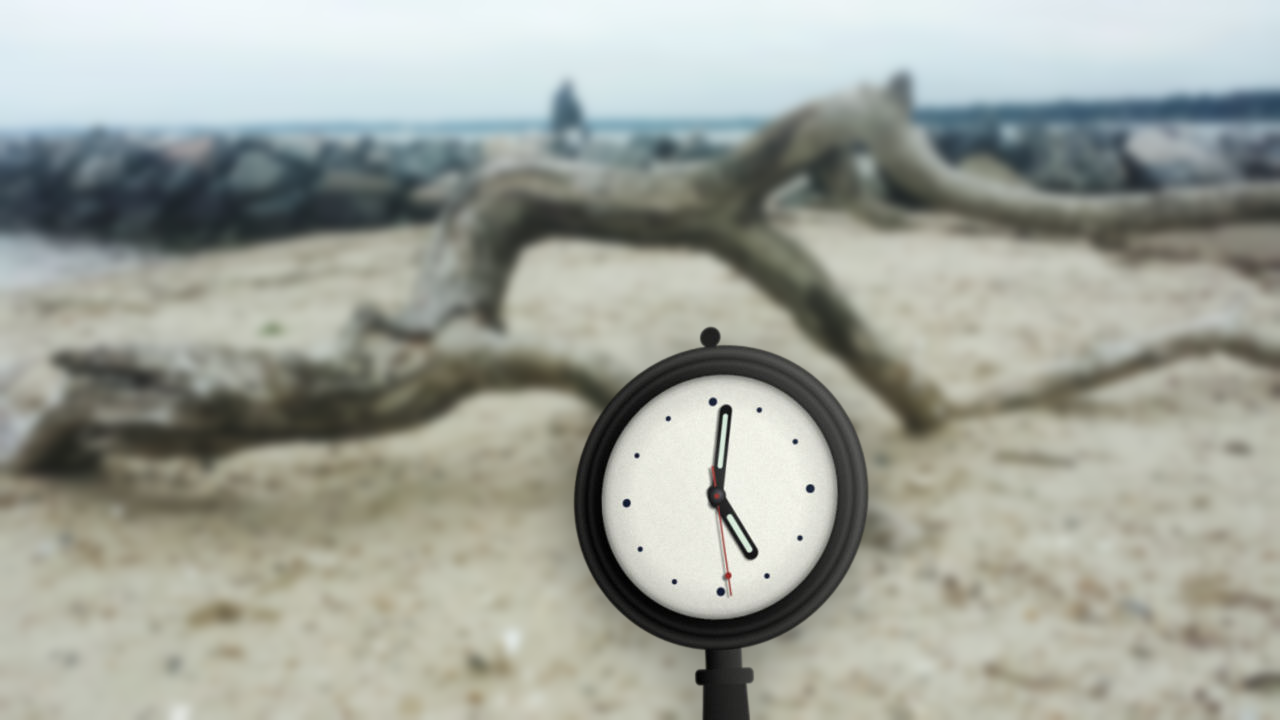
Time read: 5.01.29
